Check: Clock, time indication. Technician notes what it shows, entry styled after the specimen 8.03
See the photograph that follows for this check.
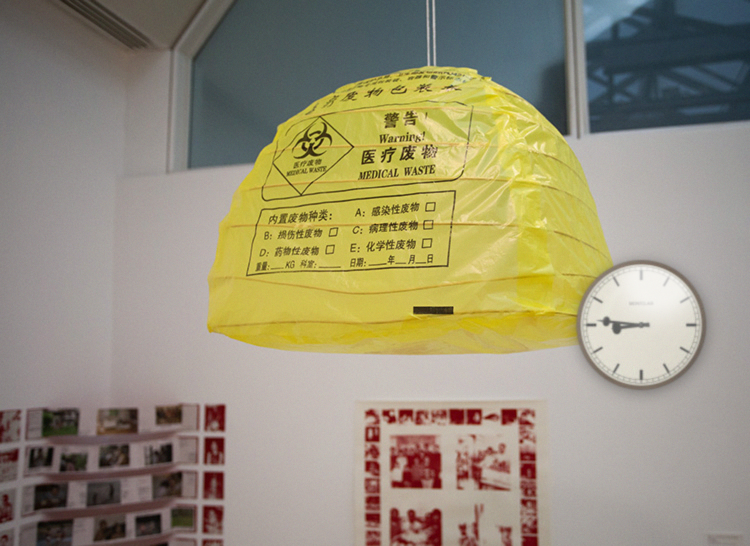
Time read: 8.46
